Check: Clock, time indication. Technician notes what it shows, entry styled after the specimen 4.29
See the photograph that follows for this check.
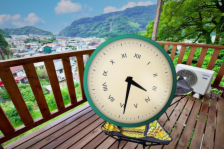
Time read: 3.29
